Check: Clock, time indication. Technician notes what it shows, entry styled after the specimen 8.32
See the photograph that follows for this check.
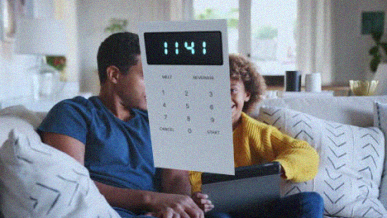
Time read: 11.41
